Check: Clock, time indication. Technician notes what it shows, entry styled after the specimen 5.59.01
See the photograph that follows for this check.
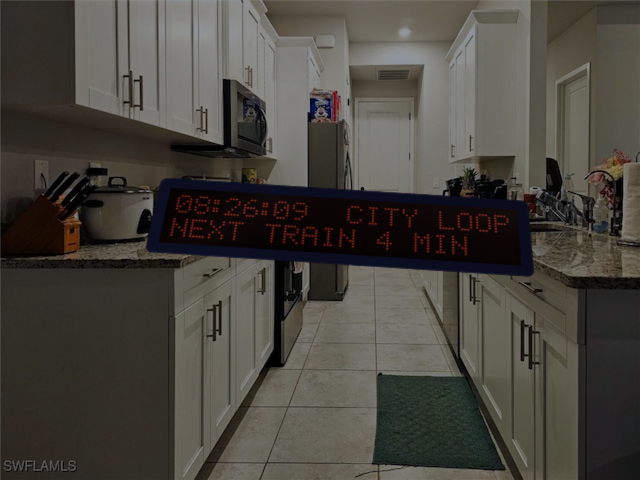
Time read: 8.26.09
